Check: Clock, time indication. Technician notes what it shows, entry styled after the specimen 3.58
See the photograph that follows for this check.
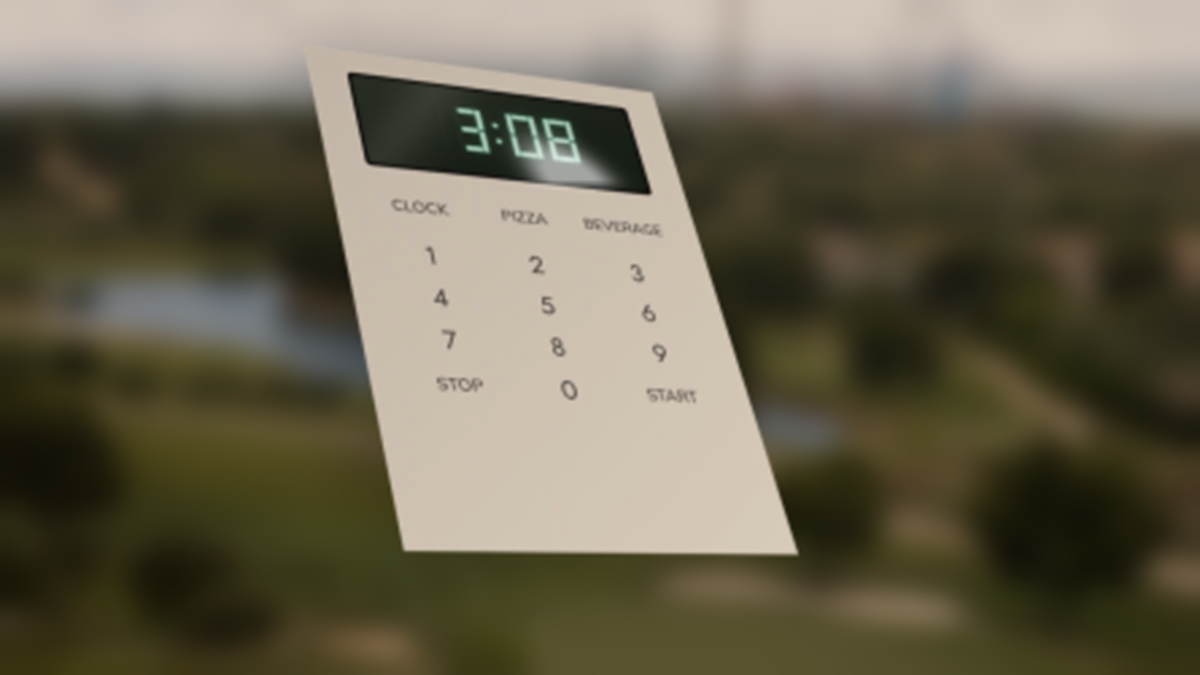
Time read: 3.08
